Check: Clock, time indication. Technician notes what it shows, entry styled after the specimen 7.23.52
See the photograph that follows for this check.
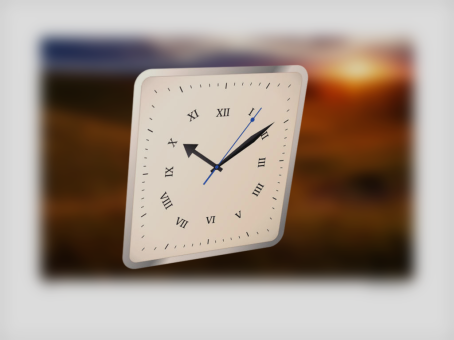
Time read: 10.09.06
